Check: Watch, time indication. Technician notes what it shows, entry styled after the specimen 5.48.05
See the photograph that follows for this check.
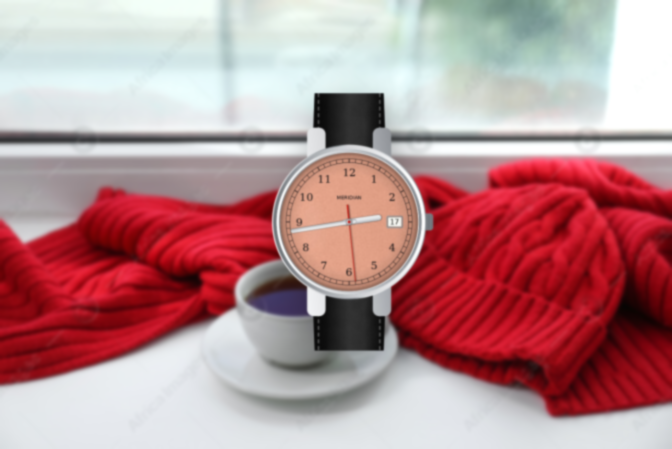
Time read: 2.43.29
